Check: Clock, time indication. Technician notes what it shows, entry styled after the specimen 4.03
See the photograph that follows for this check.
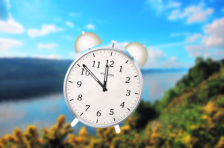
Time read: 11.51
